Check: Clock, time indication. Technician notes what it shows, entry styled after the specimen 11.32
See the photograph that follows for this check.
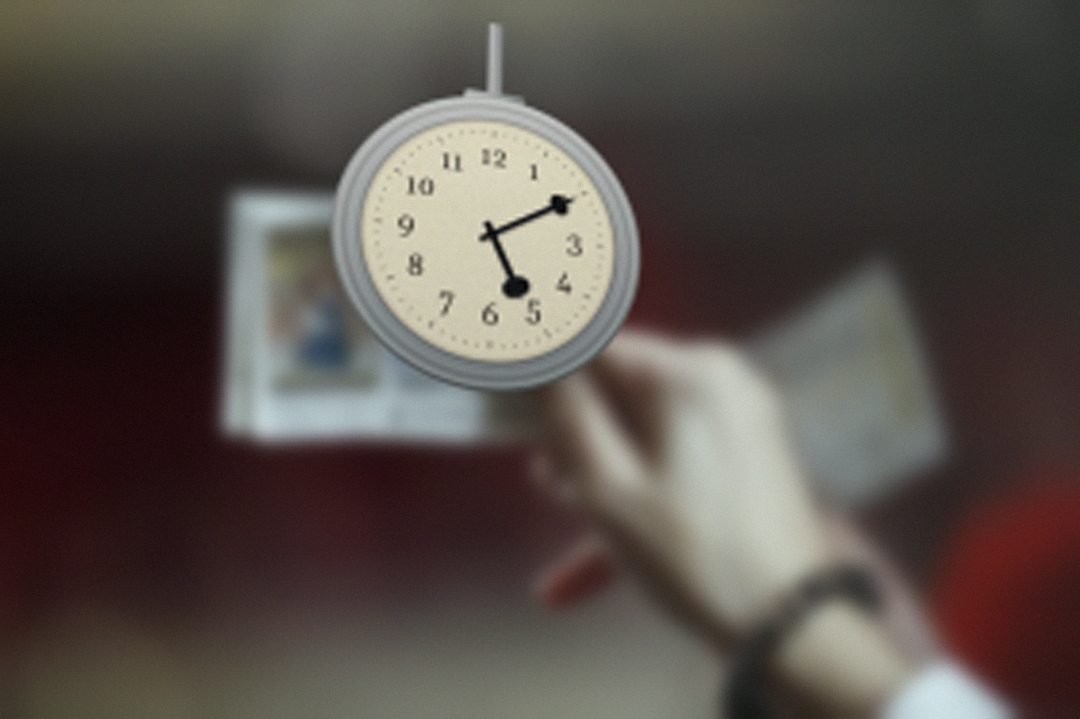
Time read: 5.10
